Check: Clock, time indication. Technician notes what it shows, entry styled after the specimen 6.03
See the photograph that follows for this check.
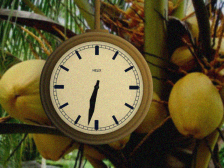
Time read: 6.32
